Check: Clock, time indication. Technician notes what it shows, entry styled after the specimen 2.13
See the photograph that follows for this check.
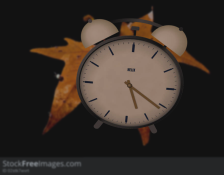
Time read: 5.21
